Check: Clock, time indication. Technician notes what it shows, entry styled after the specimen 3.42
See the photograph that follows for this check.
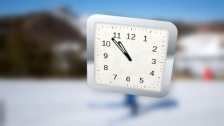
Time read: 10.53
